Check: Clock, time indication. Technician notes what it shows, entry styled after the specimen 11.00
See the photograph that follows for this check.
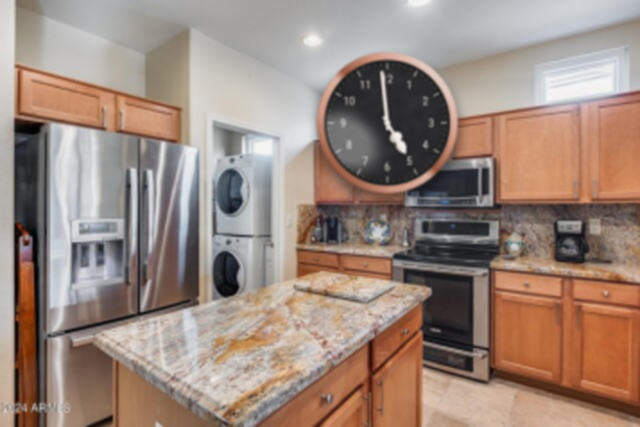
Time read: 4.59
